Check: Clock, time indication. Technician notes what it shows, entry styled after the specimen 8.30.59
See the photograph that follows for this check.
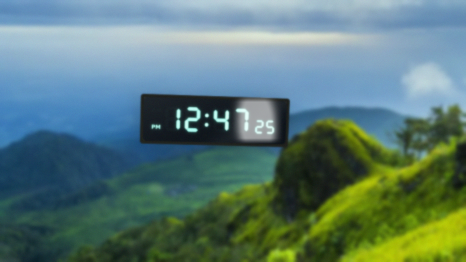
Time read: 12.47.25
